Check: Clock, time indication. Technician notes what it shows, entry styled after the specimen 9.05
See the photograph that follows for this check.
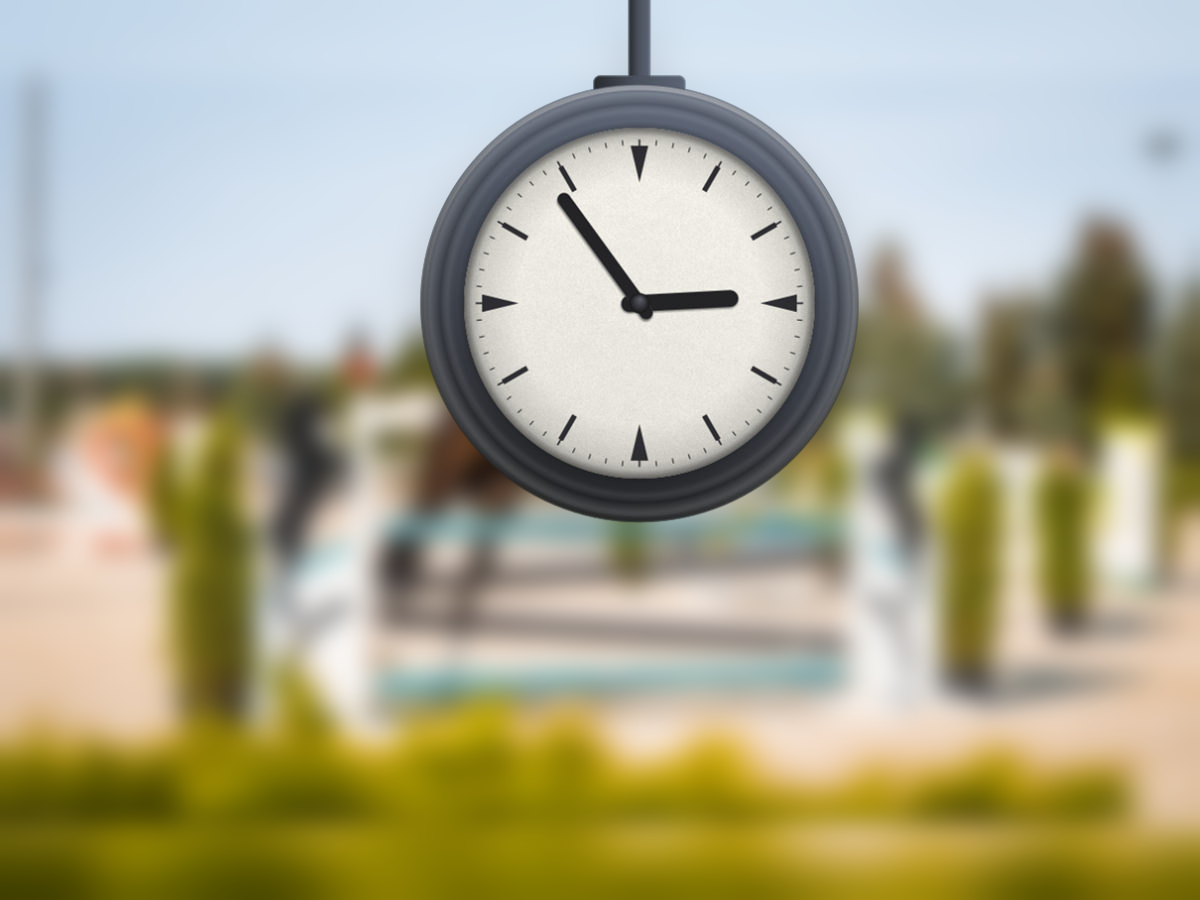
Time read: 2.54
